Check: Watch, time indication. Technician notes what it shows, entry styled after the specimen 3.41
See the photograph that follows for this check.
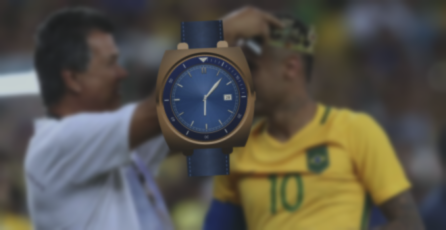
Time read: 6.07
